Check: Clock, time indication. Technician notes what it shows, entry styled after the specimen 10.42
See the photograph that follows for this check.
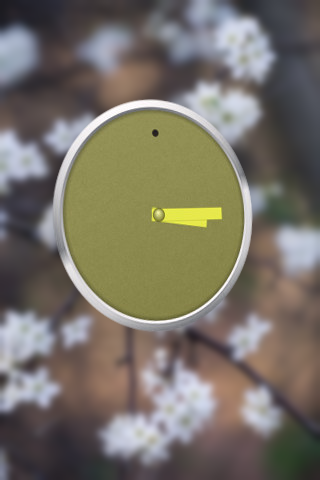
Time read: 3.15
